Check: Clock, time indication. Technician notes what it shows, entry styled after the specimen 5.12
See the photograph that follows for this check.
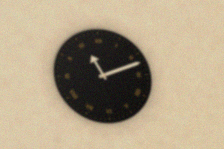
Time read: 11.12
